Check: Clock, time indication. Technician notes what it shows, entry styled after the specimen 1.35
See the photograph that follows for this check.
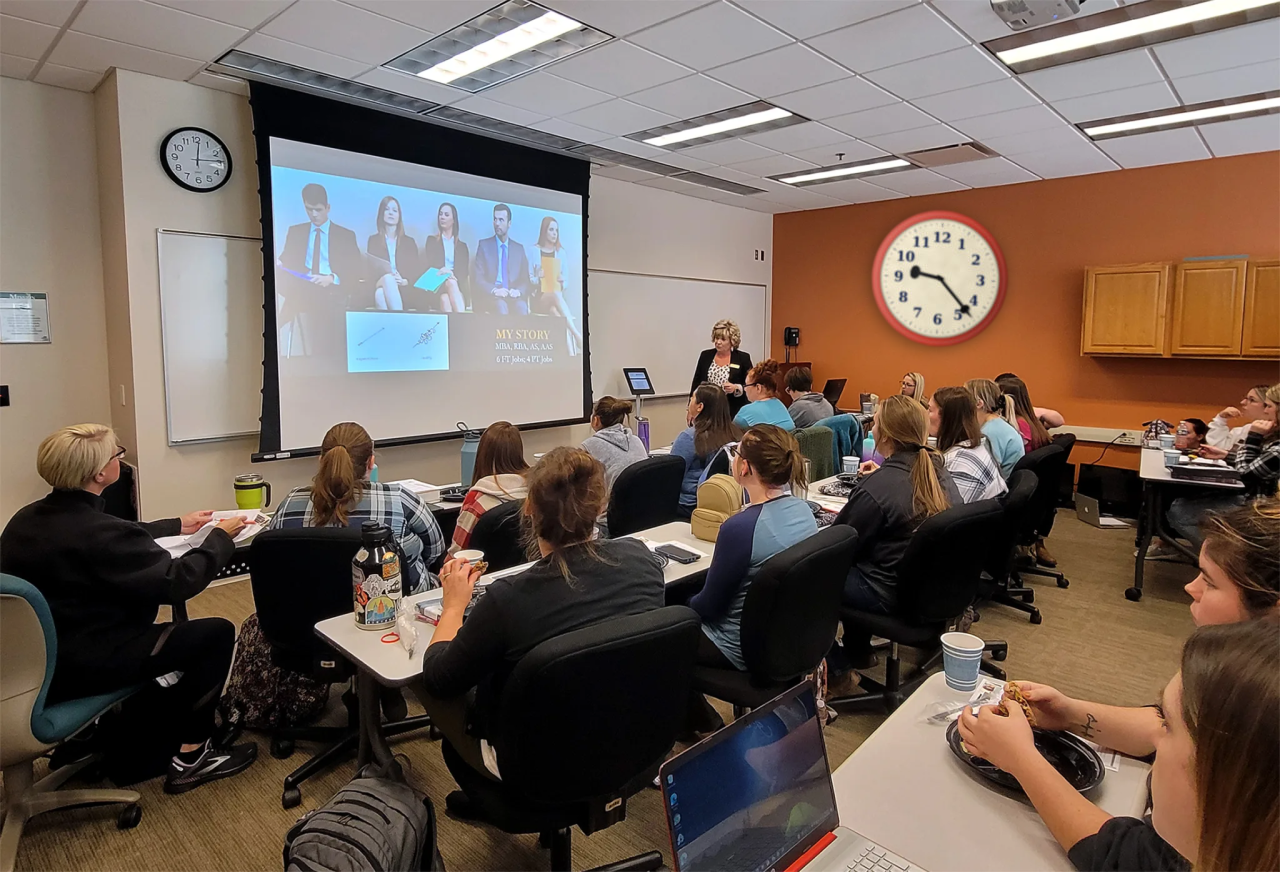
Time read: 9.23
